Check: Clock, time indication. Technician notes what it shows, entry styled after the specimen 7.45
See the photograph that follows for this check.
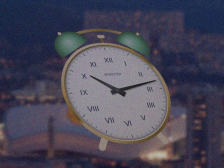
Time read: 10.13
